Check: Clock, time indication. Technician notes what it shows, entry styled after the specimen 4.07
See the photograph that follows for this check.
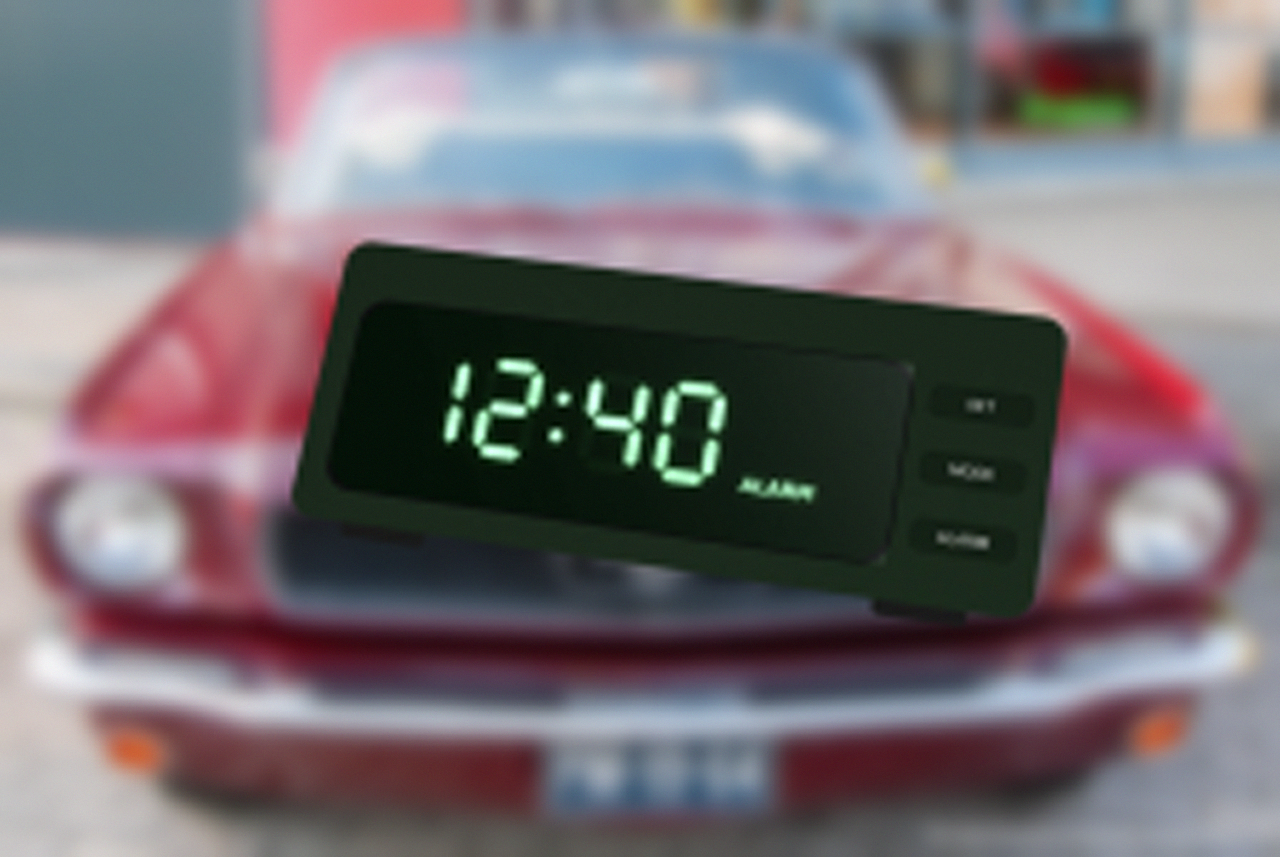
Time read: 12.40
